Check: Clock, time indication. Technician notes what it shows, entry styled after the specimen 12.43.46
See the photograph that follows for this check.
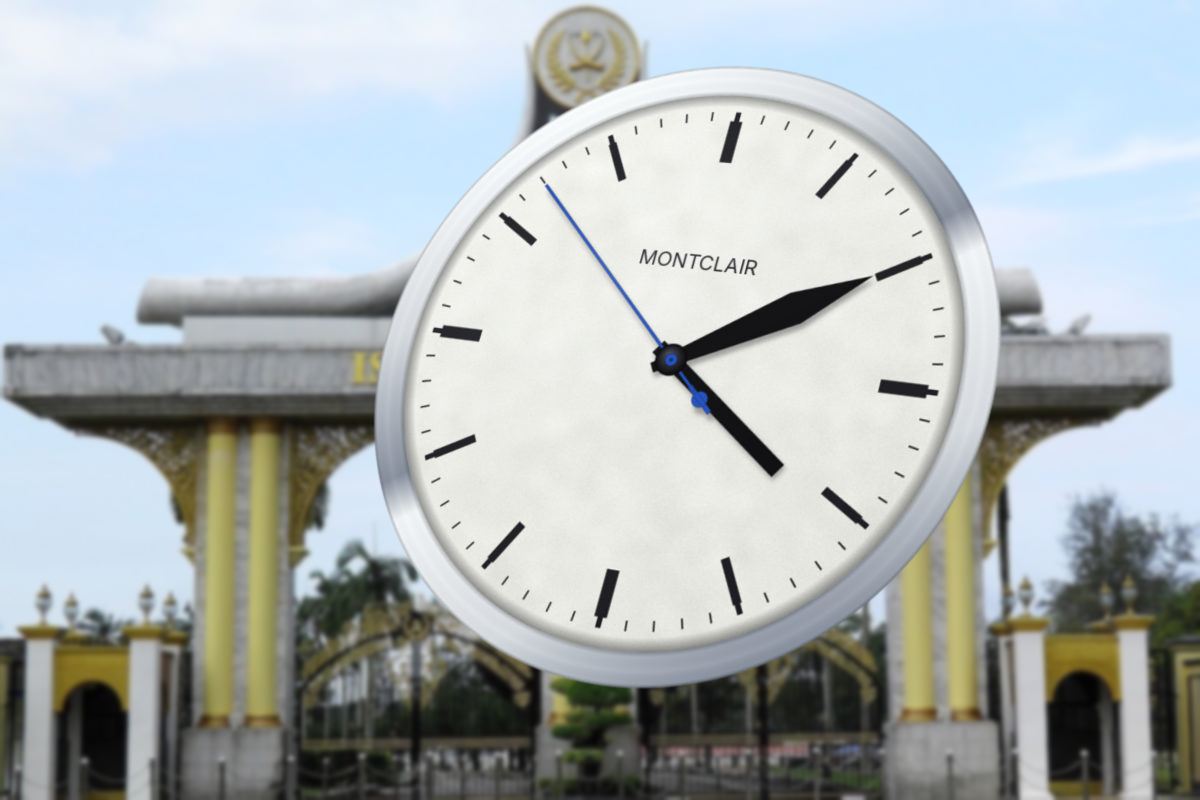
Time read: 4.09.52
